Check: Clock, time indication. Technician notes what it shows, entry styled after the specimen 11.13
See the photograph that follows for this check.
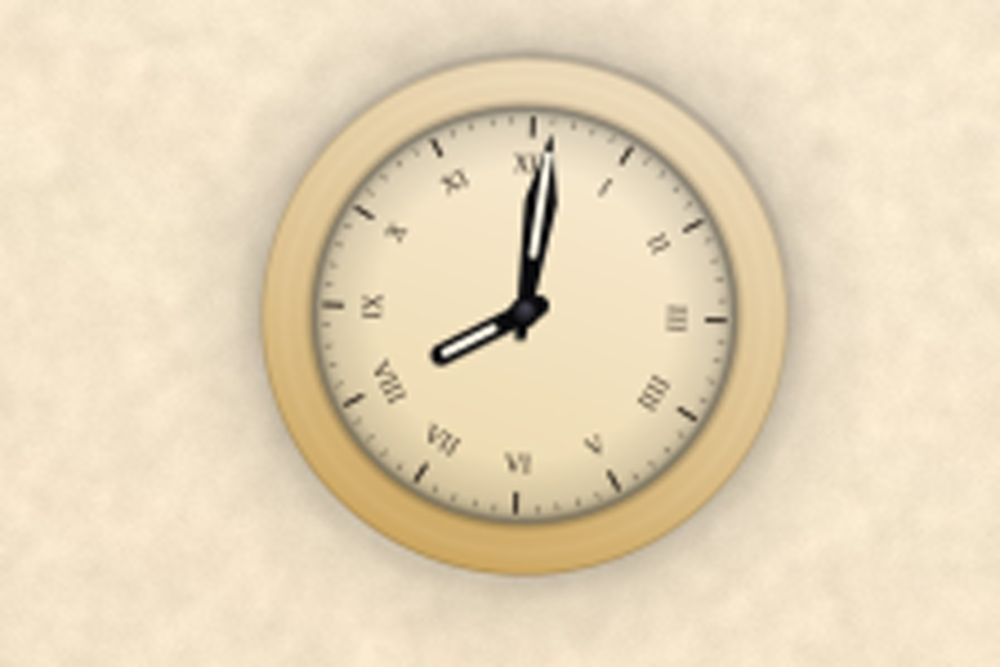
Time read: 8.01
